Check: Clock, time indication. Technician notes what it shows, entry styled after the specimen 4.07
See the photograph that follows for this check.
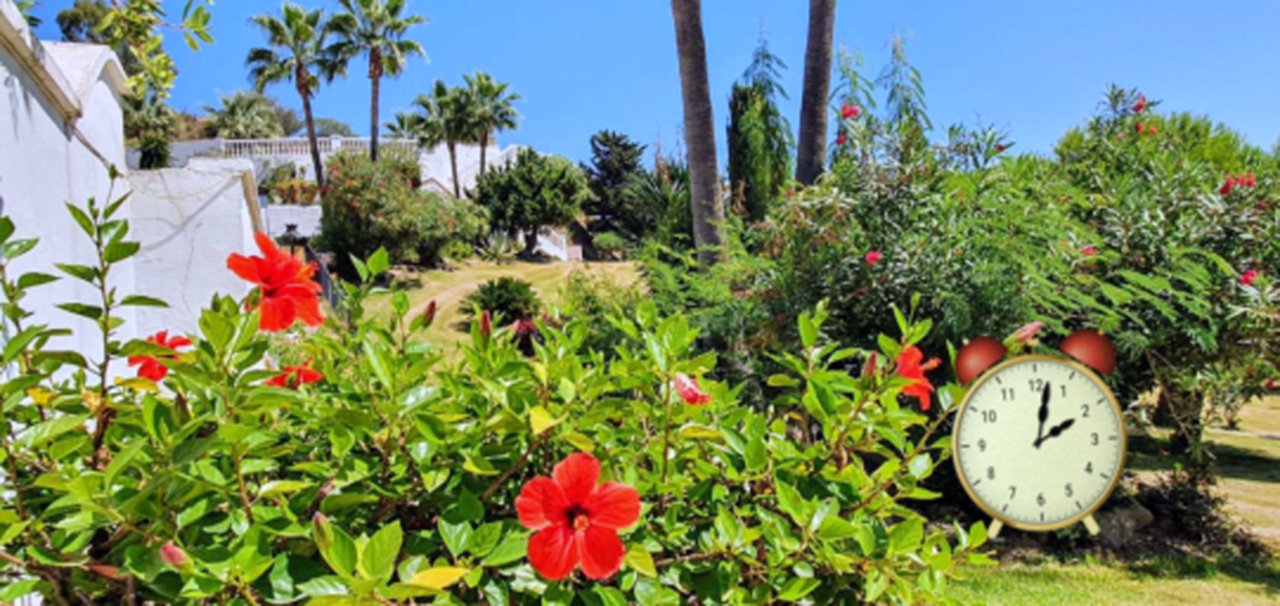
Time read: 2.02
